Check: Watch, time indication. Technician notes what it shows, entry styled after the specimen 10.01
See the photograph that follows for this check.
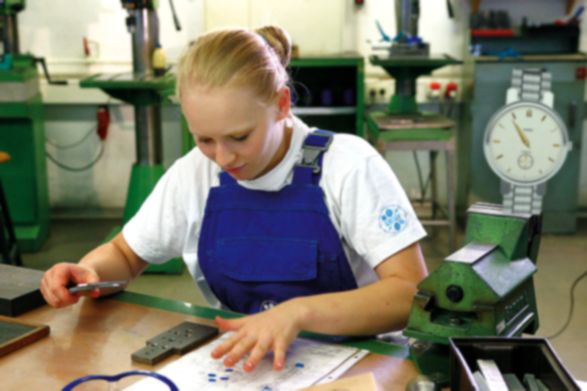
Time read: 10.54
